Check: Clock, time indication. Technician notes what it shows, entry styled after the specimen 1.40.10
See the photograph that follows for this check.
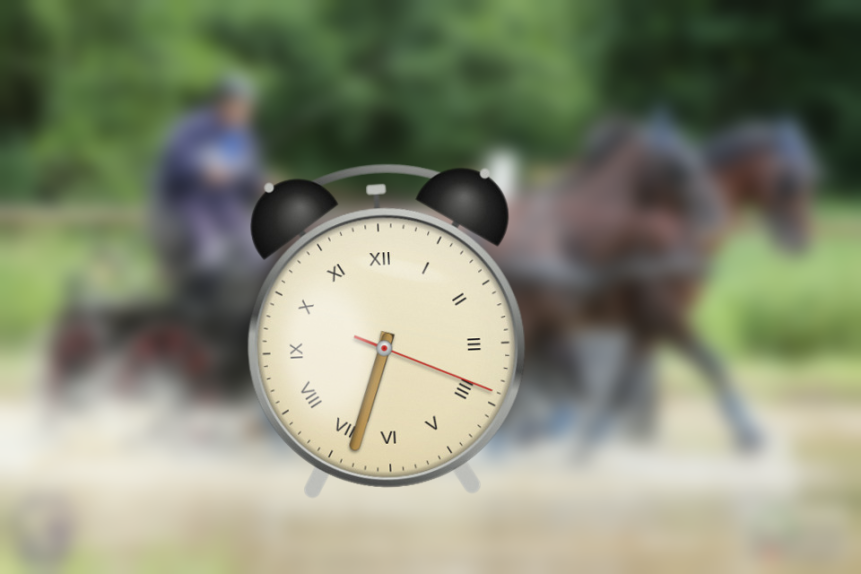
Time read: 6.33.19
